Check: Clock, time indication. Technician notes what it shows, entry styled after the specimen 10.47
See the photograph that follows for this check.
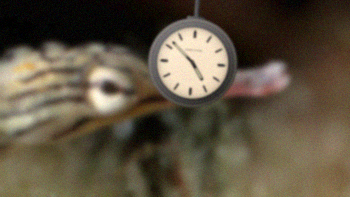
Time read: 4.52
